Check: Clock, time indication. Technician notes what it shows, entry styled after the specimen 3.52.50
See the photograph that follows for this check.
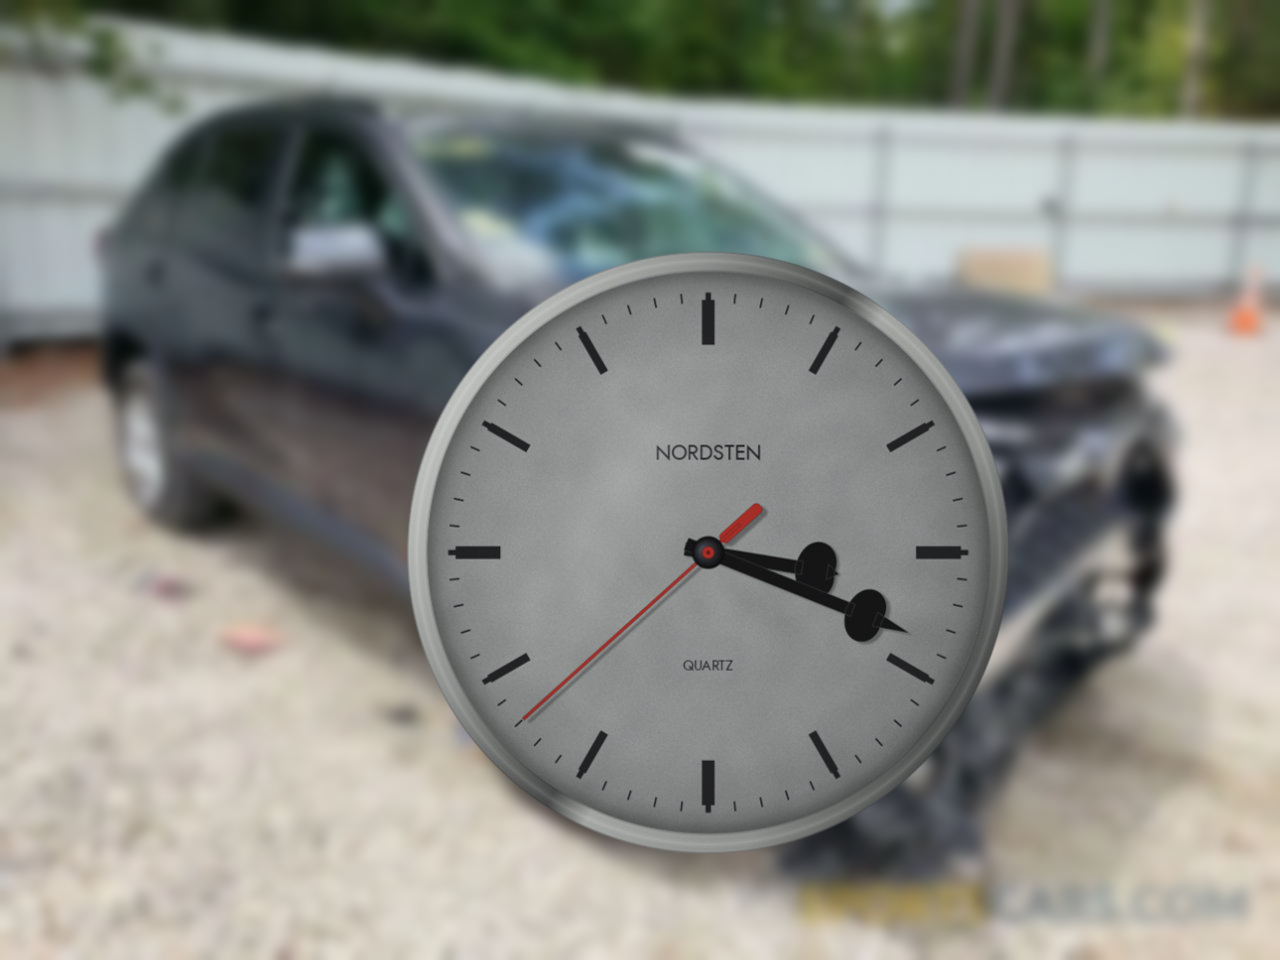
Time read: 3.18.38
